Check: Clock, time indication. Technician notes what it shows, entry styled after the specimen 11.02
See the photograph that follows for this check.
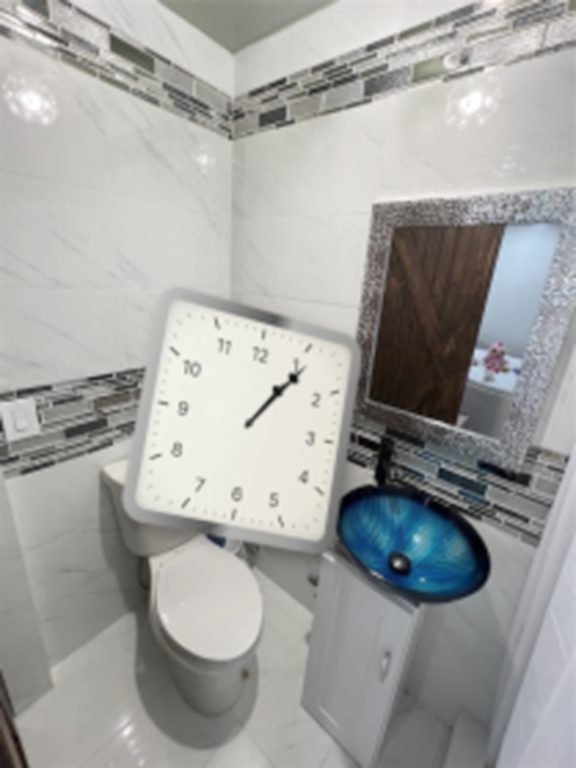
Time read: 1.06
